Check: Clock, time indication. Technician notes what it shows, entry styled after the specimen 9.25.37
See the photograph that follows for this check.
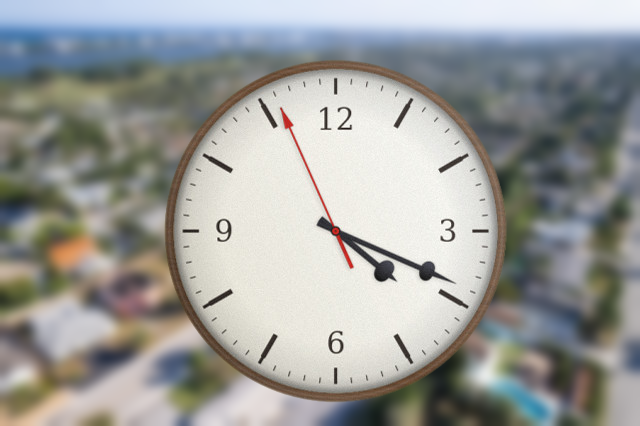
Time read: 4.18.56
